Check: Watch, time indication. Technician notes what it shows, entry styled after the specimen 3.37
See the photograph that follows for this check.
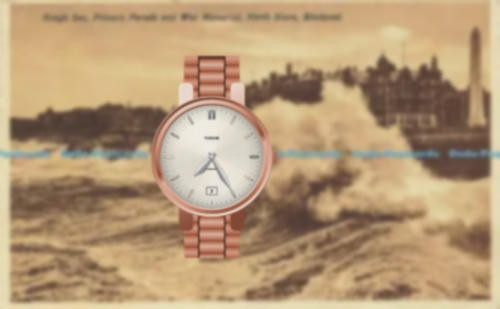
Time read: 7.25
